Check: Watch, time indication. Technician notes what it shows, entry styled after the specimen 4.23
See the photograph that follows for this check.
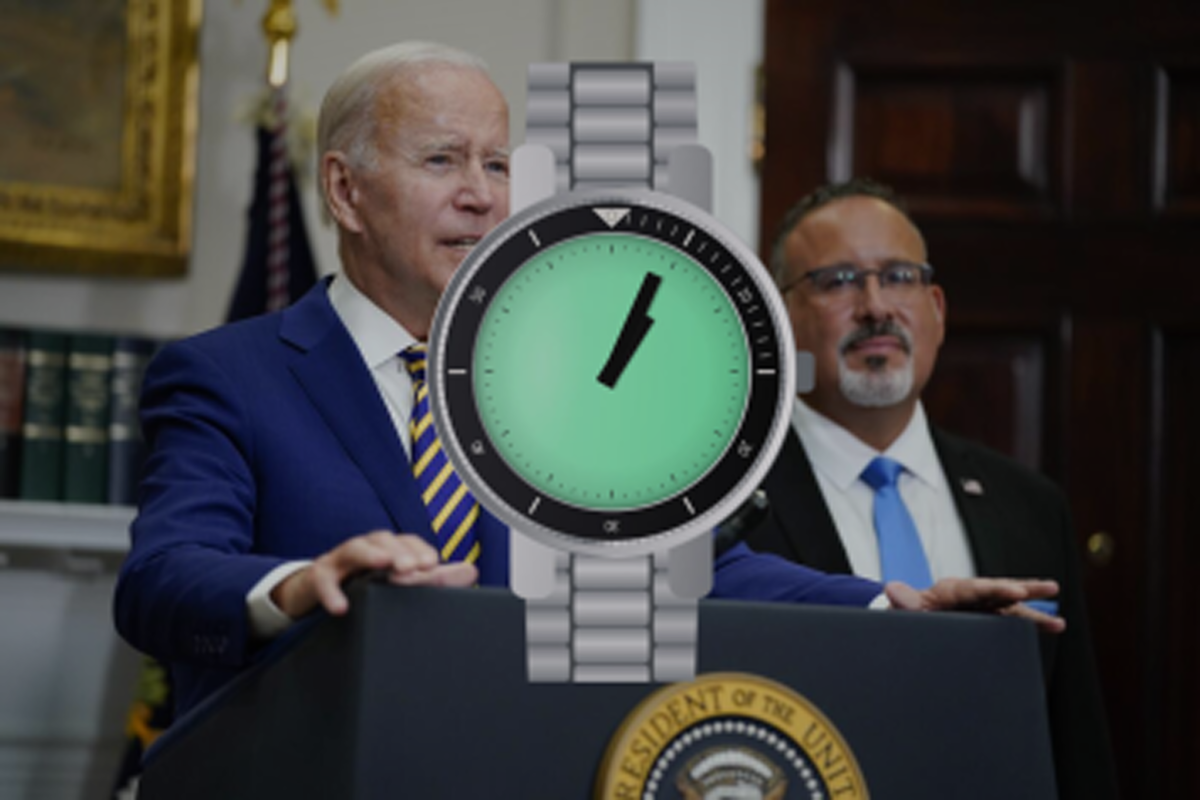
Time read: 1.04
